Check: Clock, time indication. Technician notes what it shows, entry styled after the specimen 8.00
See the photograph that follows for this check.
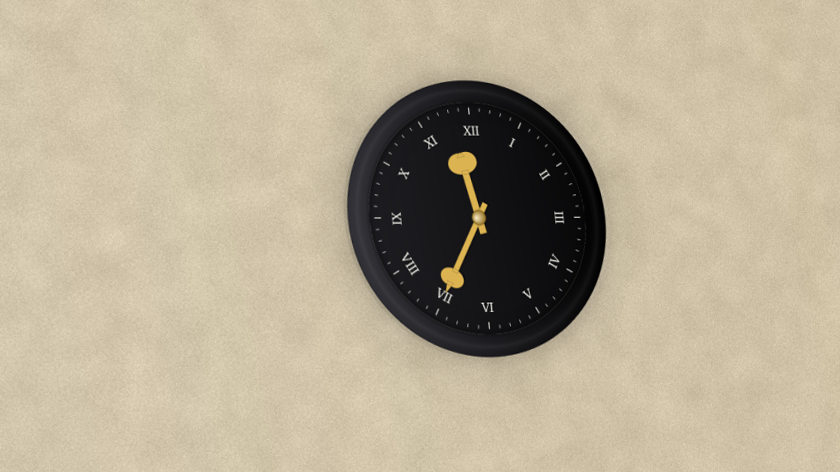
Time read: 11.35
